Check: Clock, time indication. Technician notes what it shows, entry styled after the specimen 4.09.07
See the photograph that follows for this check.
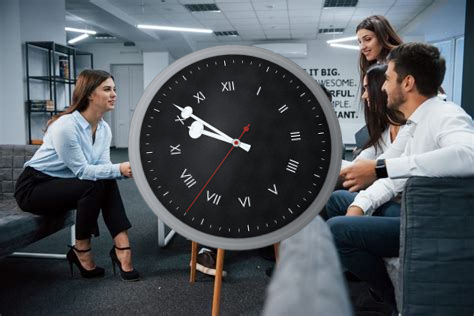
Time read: 9.51.37
